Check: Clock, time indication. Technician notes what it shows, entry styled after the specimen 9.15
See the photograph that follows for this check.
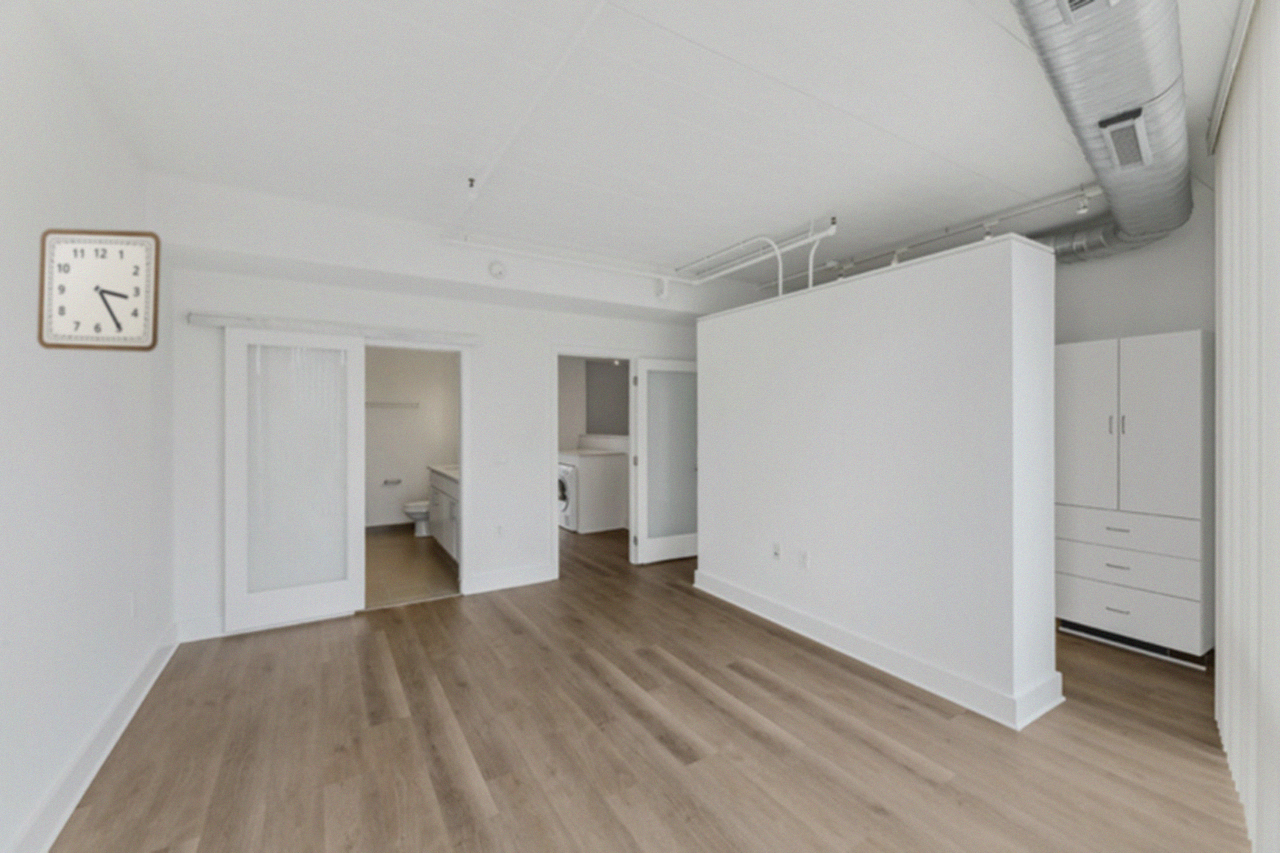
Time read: 3.25
